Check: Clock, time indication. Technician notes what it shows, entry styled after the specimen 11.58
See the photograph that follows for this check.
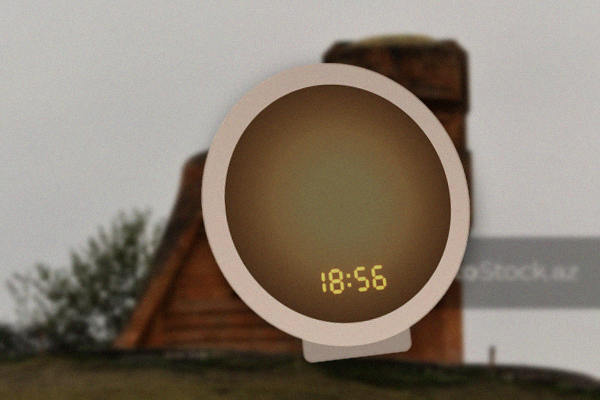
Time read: 18.56
